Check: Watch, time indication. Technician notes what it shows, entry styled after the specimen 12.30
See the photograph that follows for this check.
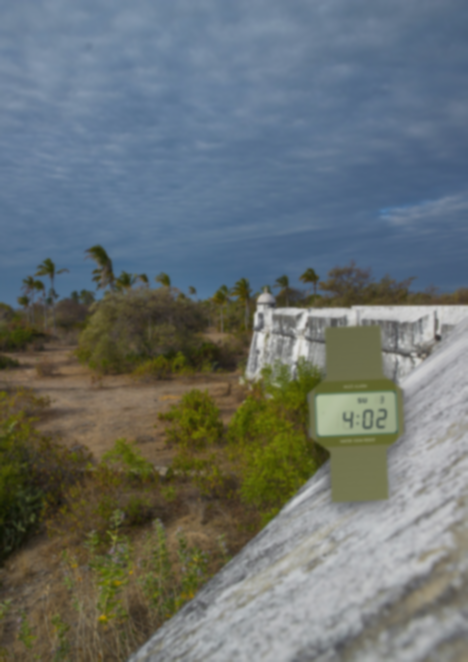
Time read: 4.02
